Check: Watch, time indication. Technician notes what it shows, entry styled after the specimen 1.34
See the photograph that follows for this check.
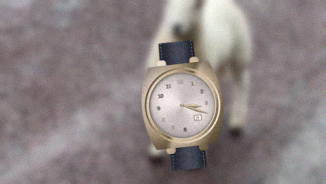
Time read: 3.19
